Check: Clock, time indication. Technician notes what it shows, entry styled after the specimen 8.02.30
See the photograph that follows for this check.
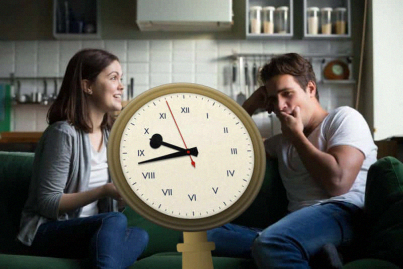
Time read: 9.42.57
